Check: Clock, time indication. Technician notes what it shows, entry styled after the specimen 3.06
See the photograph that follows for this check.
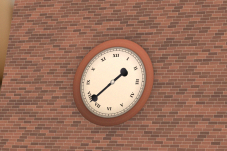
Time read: 1.38
